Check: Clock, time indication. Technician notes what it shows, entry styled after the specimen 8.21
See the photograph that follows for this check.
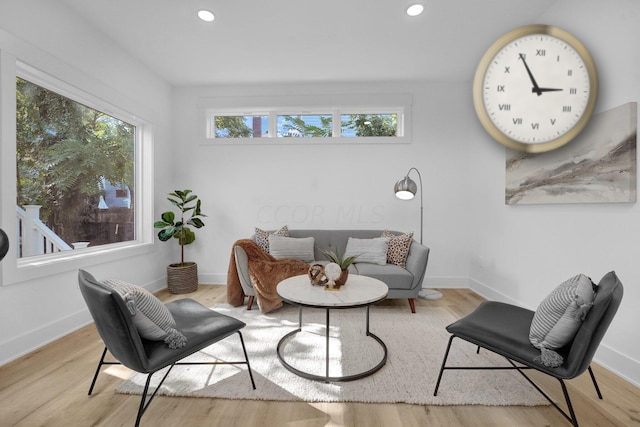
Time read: 2.55
